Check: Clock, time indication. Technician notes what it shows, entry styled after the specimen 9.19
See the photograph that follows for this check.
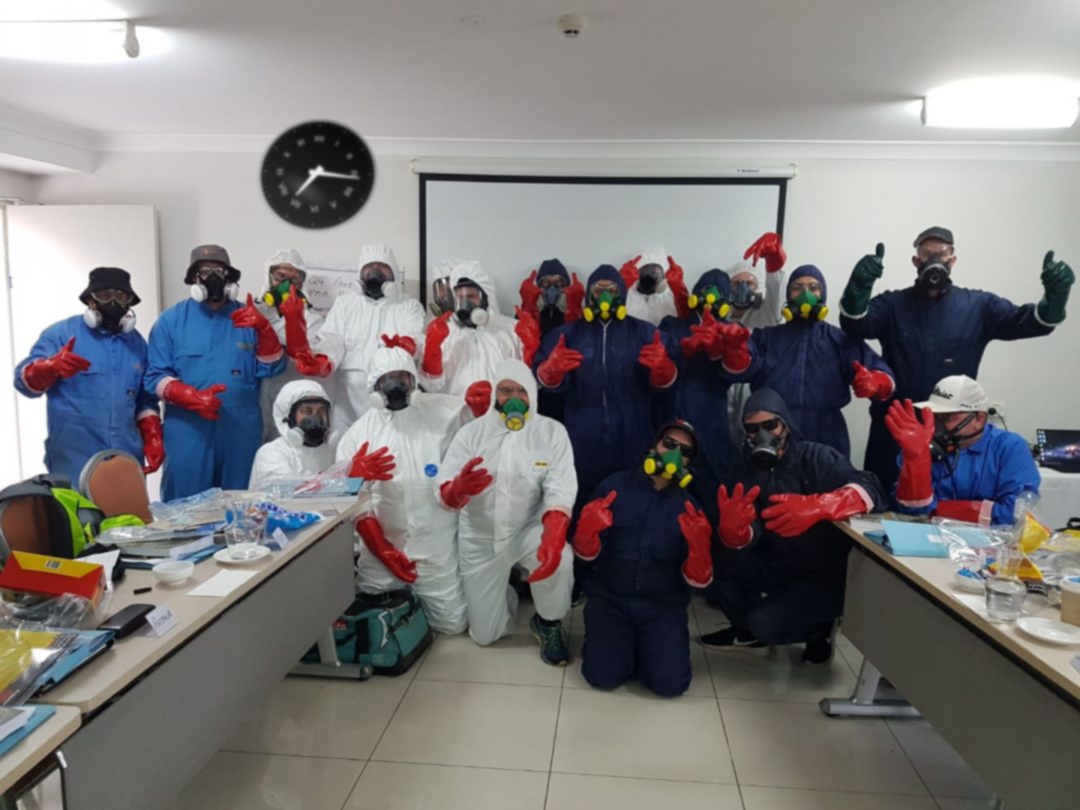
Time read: 7.16
